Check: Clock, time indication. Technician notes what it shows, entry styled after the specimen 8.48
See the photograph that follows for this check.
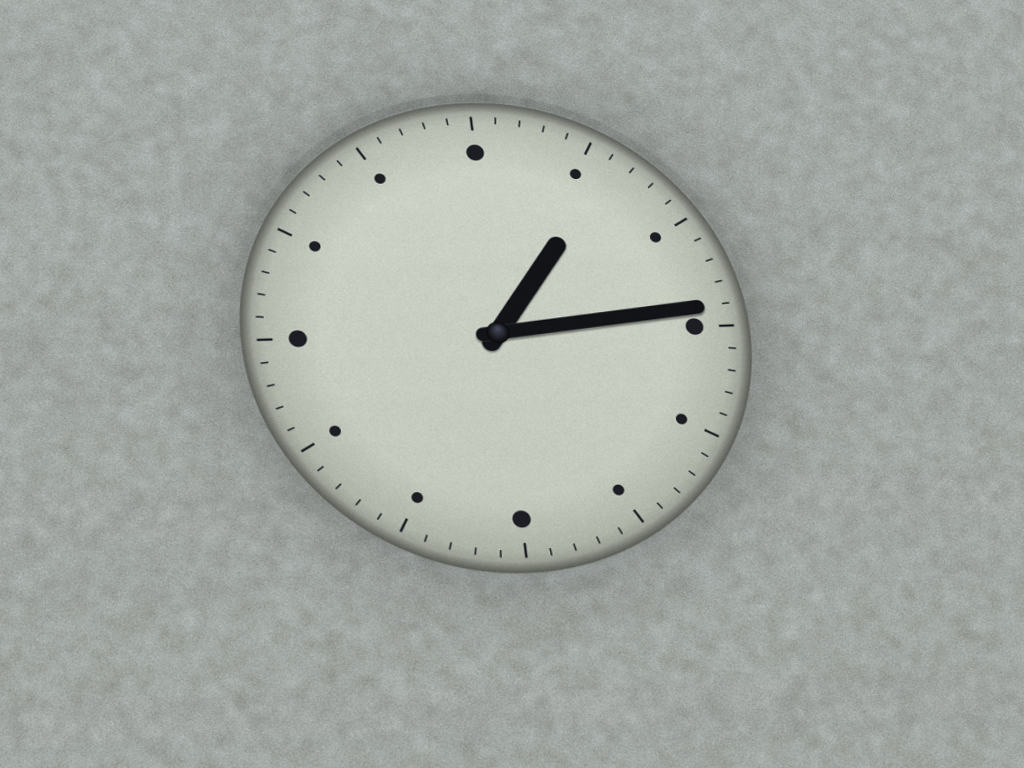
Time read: 1.14
